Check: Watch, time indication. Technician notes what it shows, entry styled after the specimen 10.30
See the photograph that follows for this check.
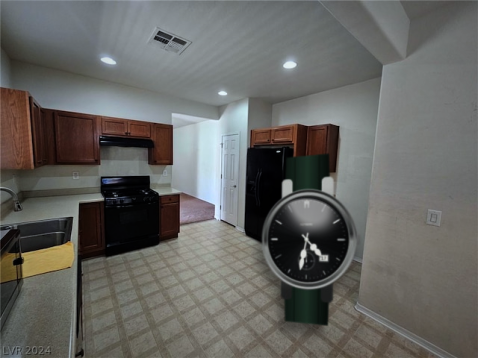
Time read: 4.32
